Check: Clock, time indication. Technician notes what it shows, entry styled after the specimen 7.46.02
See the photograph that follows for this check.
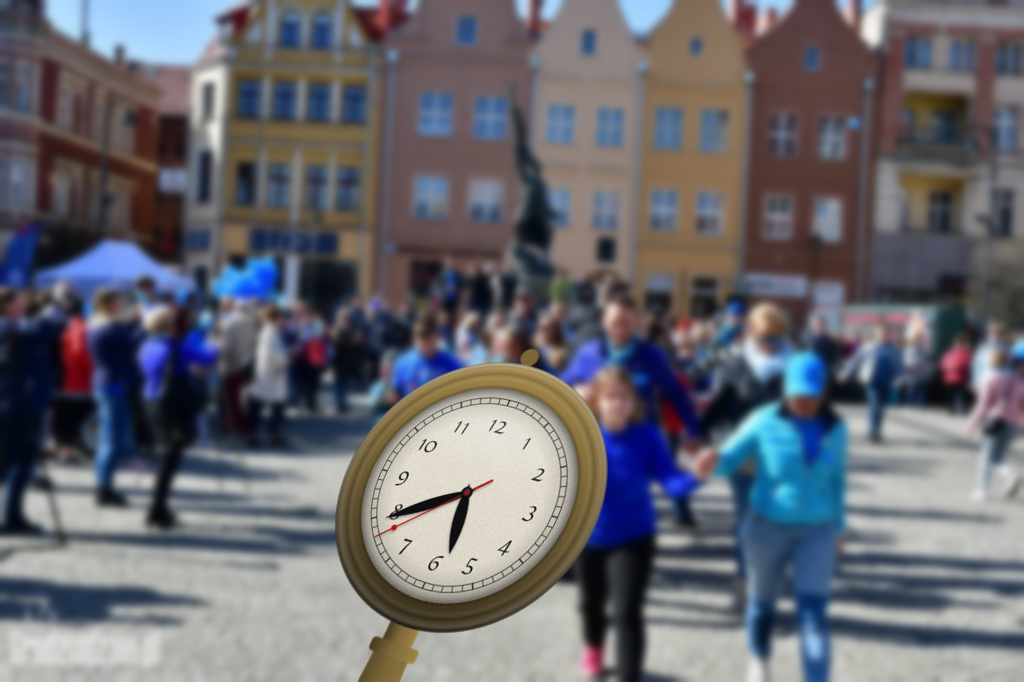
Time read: 5.39.38
